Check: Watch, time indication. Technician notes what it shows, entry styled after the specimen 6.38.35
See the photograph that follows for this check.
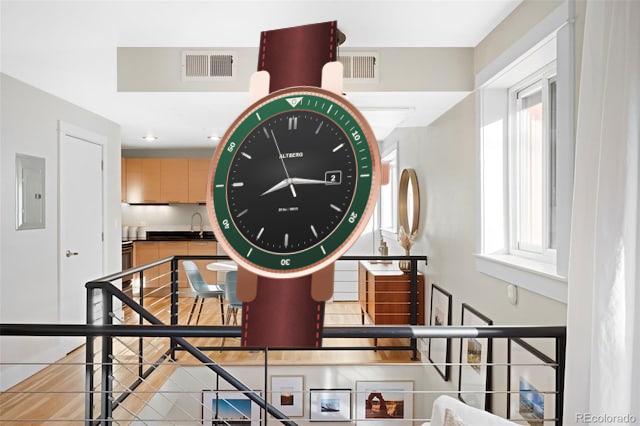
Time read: 8.15.56
